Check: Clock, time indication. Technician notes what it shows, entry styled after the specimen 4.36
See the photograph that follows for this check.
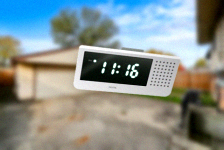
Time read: 11.16
